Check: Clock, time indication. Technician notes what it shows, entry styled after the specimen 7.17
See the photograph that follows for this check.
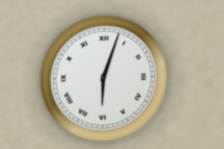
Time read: 6.03
